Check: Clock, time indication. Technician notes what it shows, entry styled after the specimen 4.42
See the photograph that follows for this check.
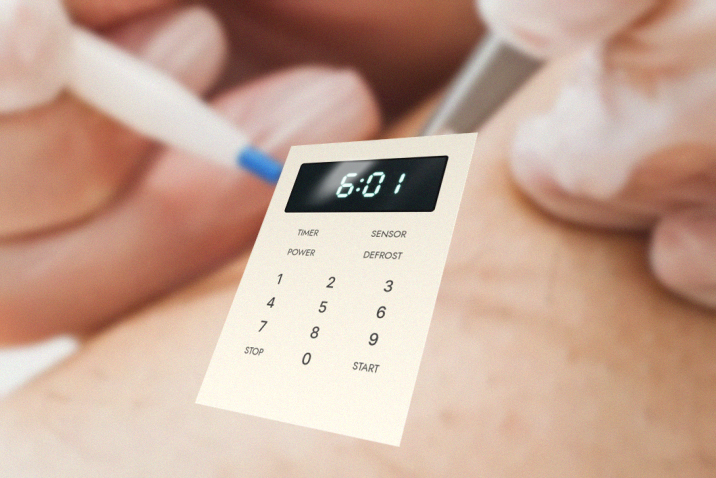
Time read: 6.01
